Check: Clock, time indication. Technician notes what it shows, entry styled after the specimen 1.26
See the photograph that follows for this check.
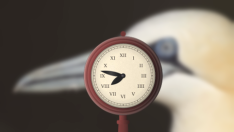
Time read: 7.47
